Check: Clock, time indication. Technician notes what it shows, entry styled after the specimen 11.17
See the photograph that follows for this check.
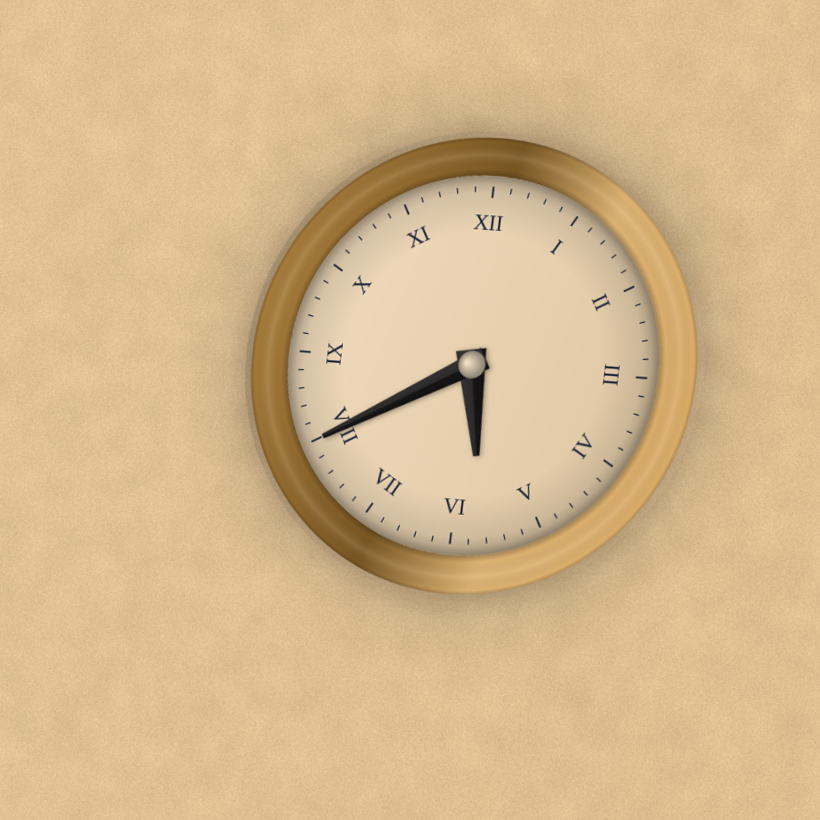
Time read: 5.40
